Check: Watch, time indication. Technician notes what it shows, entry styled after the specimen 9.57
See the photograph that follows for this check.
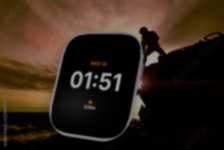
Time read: 1.51
